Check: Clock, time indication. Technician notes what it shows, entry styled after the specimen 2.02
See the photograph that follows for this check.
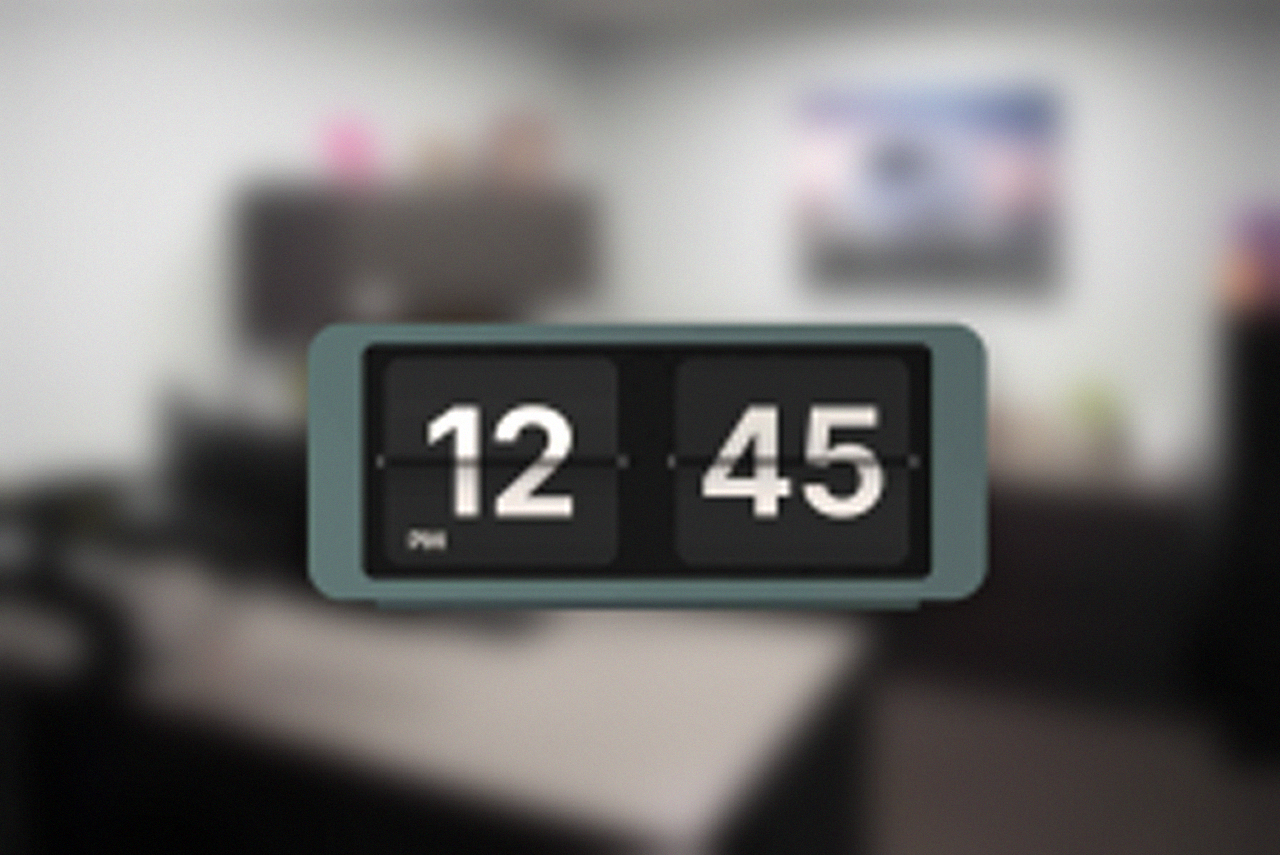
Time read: 12.45
